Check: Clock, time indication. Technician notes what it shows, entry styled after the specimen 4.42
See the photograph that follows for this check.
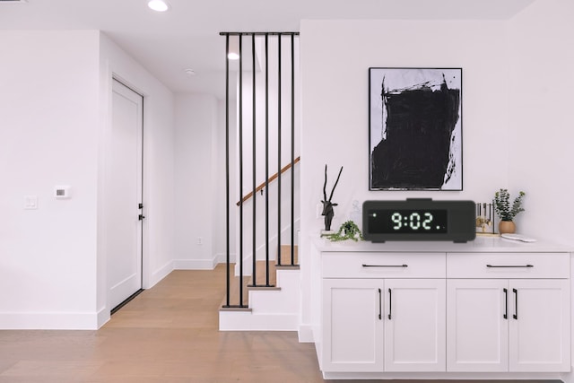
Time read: 9.02
